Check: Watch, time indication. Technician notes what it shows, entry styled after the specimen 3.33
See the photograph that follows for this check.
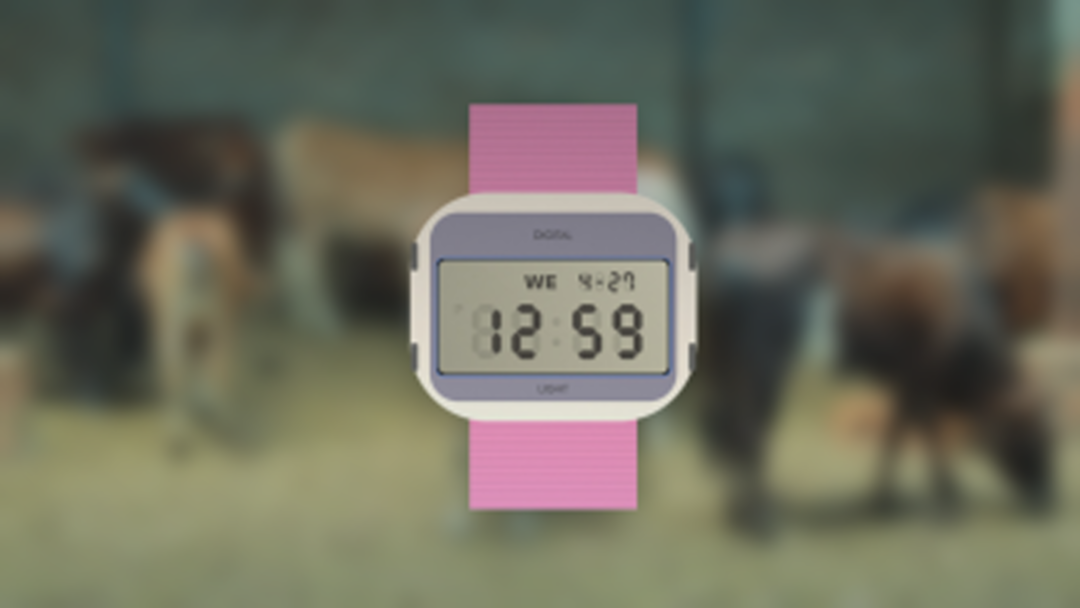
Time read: 12.59
